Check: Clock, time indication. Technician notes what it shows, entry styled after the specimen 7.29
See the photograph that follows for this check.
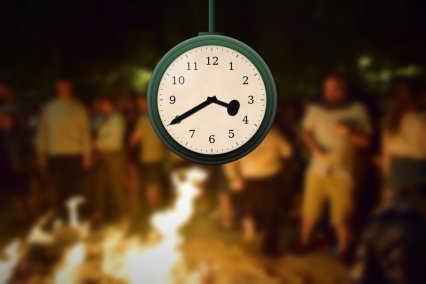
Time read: 3.40
